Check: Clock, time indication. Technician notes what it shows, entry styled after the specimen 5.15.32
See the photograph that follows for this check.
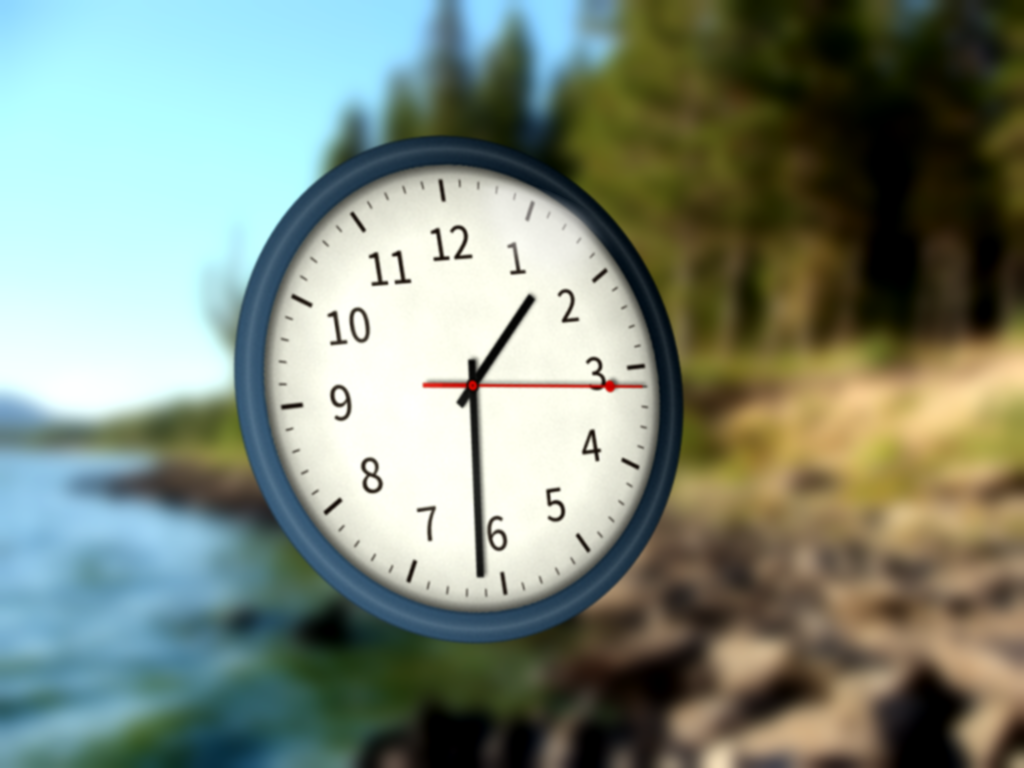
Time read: 1.31.16
